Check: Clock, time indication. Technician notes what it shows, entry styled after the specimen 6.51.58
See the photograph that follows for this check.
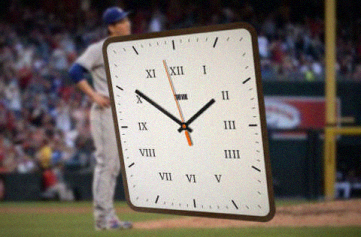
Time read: 1.50.58
